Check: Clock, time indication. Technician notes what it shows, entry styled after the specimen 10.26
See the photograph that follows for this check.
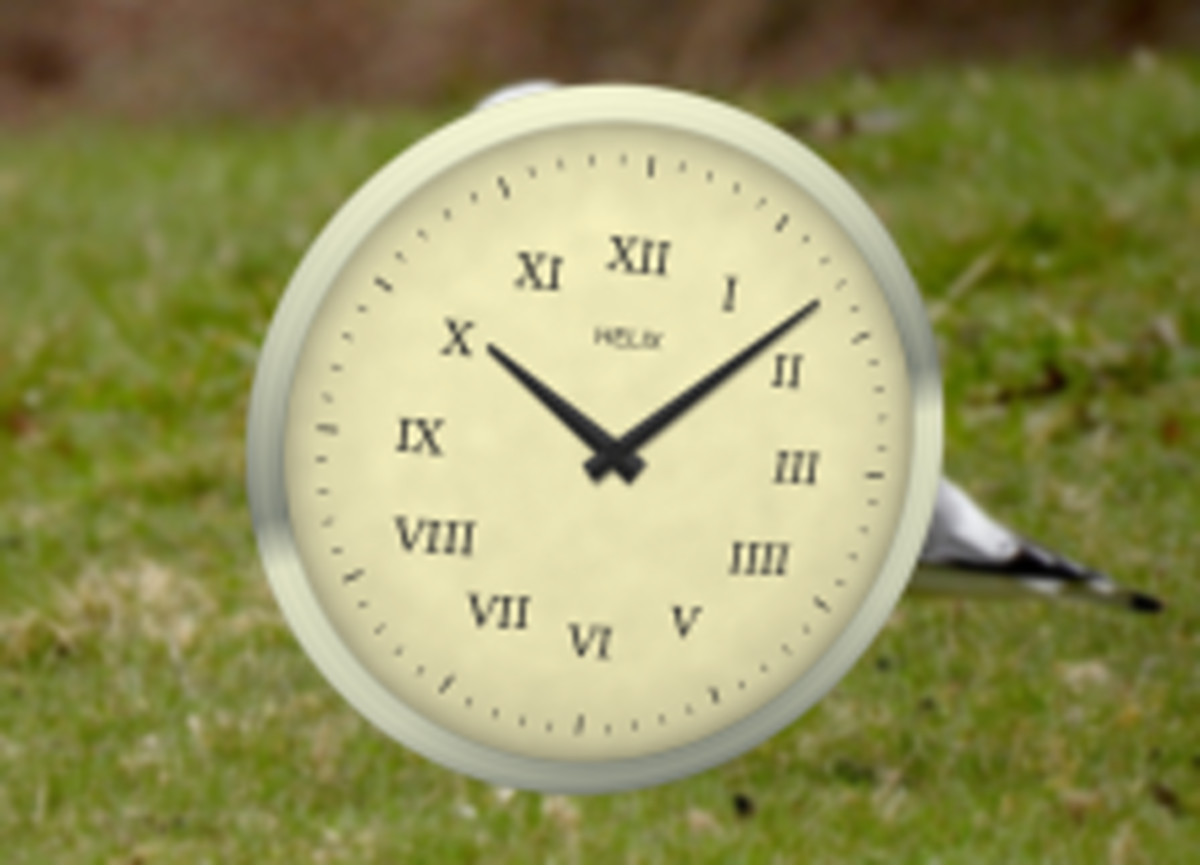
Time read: 10.08
